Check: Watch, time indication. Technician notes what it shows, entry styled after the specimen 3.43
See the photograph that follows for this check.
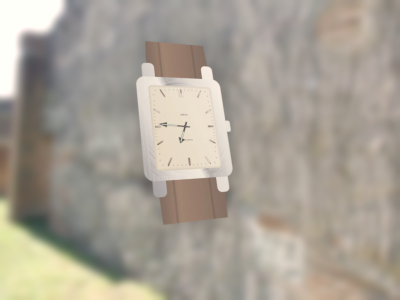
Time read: 6.46
